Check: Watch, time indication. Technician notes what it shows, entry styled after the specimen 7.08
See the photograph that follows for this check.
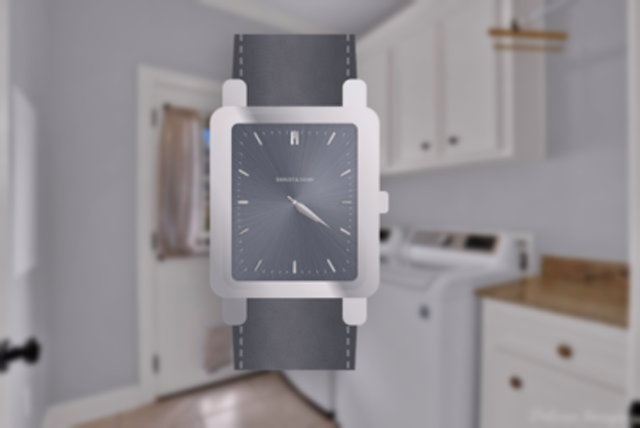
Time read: 4.21
